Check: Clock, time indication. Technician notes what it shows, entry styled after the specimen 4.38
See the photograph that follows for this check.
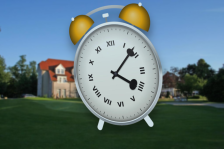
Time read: 4.08
